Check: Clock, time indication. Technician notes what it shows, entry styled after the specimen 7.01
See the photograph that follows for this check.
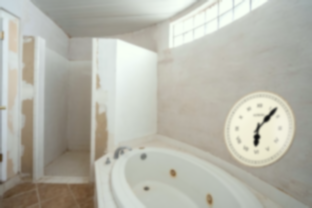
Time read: 6.07
